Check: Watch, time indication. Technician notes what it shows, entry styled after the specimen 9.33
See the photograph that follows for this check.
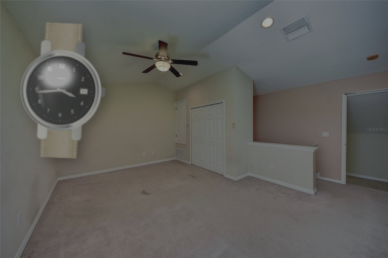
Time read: 3.44
